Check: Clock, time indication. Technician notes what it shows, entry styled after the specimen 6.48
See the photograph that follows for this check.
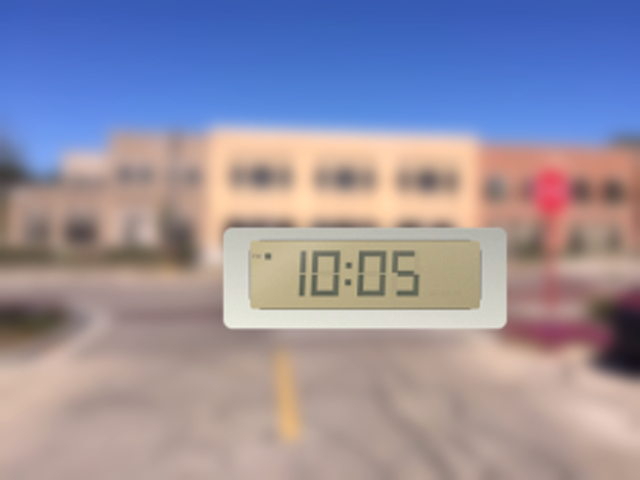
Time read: 10.05
